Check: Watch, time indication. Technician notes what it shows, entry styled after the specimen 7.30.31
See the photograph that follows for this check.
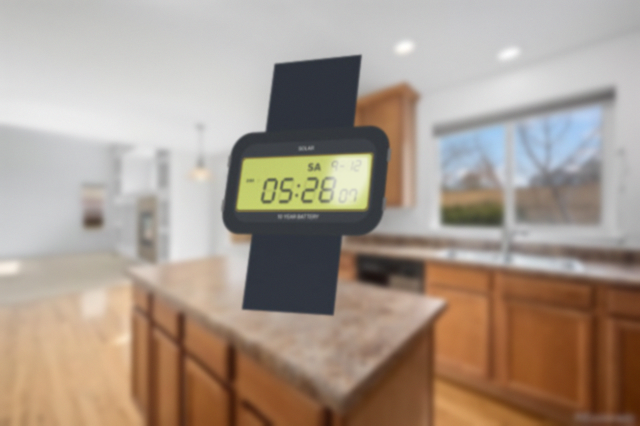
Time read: 5.28.07
